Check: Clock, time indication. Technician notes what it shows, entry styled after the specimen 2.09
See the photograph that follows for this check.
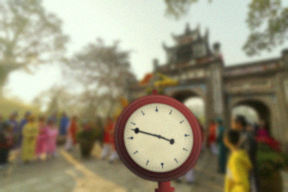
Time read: 3.48
